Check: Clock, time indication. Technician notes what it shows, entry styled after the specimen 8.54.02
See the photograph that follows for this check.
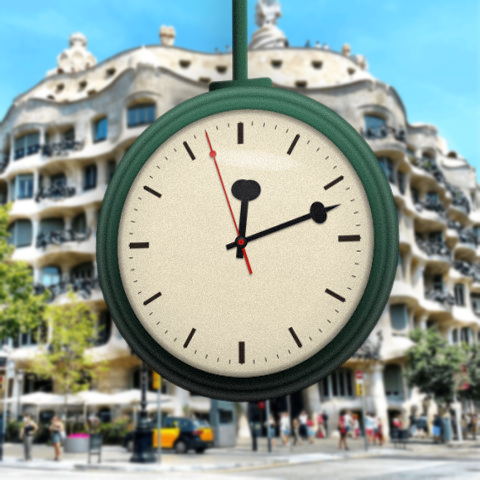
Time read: 12.11.57
